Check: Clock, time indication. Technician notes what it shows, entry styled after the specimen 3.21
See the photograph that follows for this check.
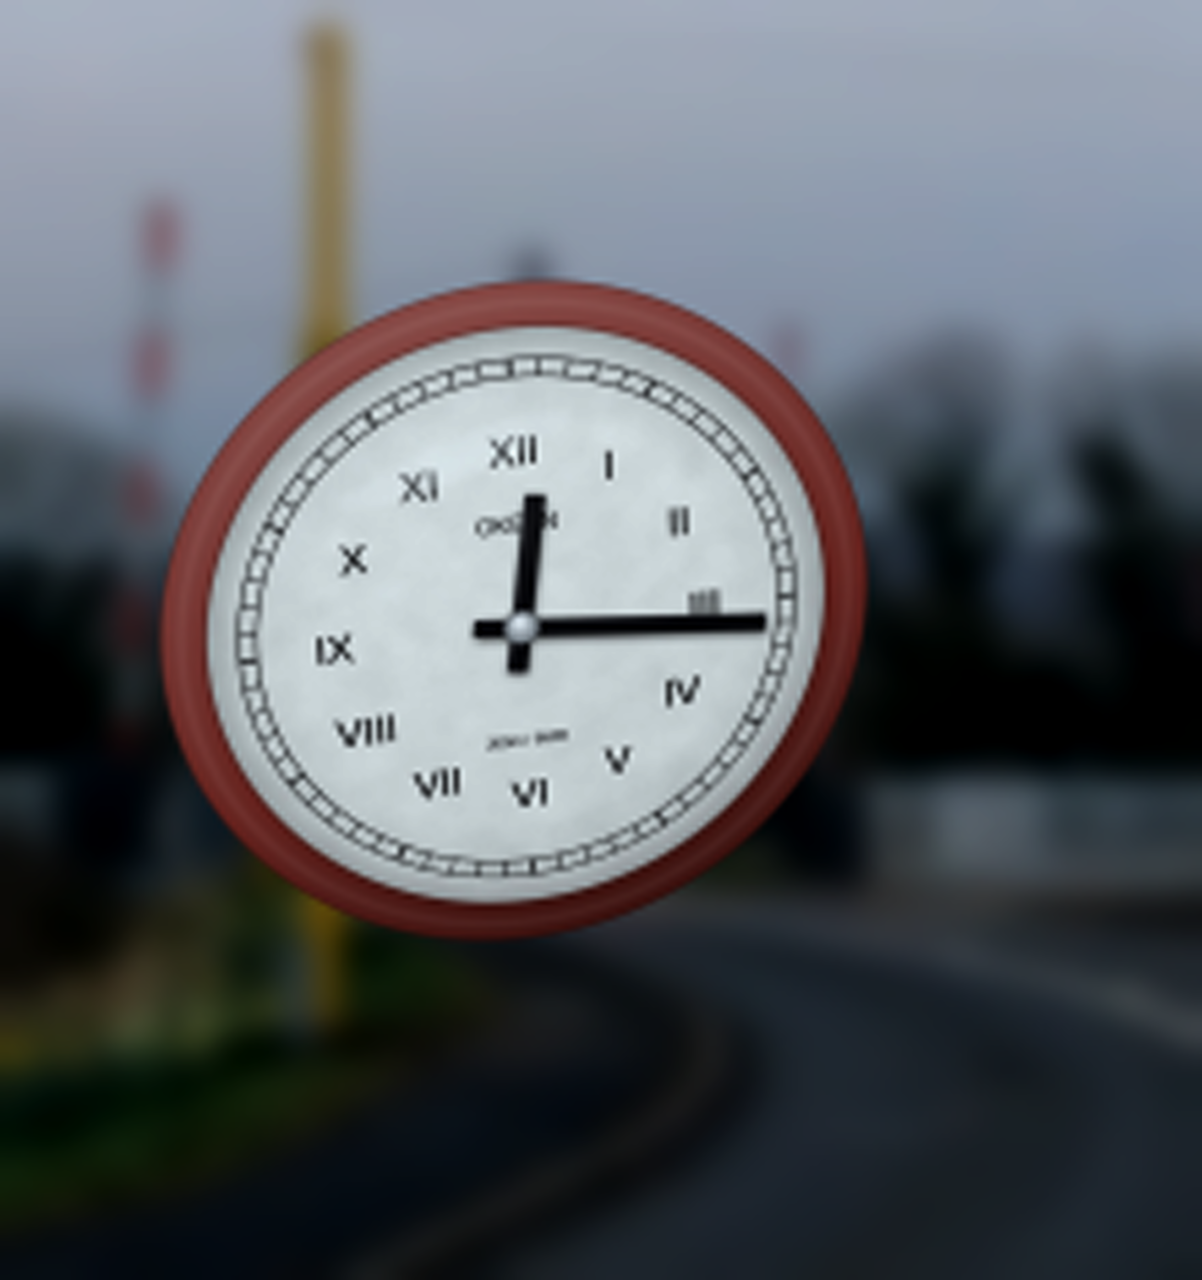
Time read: 12.16
